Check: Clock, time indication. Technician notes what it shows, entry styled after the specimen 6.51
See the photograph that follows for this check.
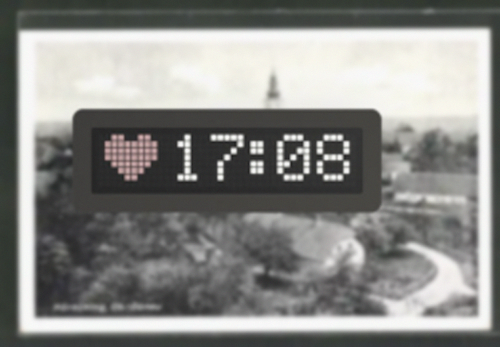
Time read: 17.08
